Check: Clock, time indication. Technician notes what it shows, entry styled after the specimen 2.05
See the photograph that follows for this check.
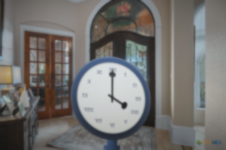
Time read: 4.00
